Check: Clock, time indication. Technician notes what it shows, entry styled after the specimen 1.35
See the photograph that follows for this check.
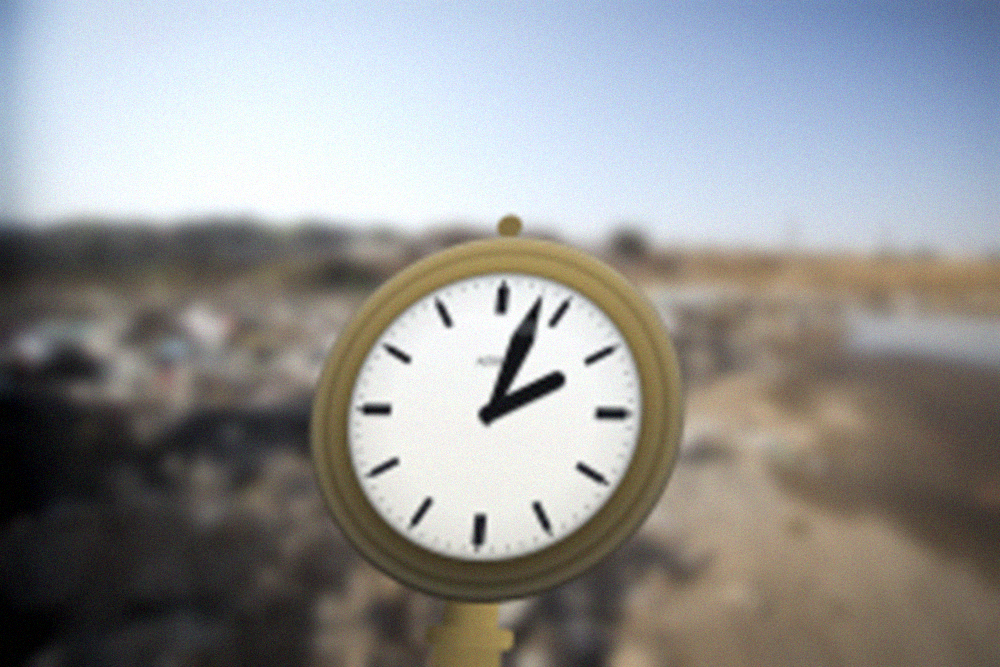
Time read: 2.03
